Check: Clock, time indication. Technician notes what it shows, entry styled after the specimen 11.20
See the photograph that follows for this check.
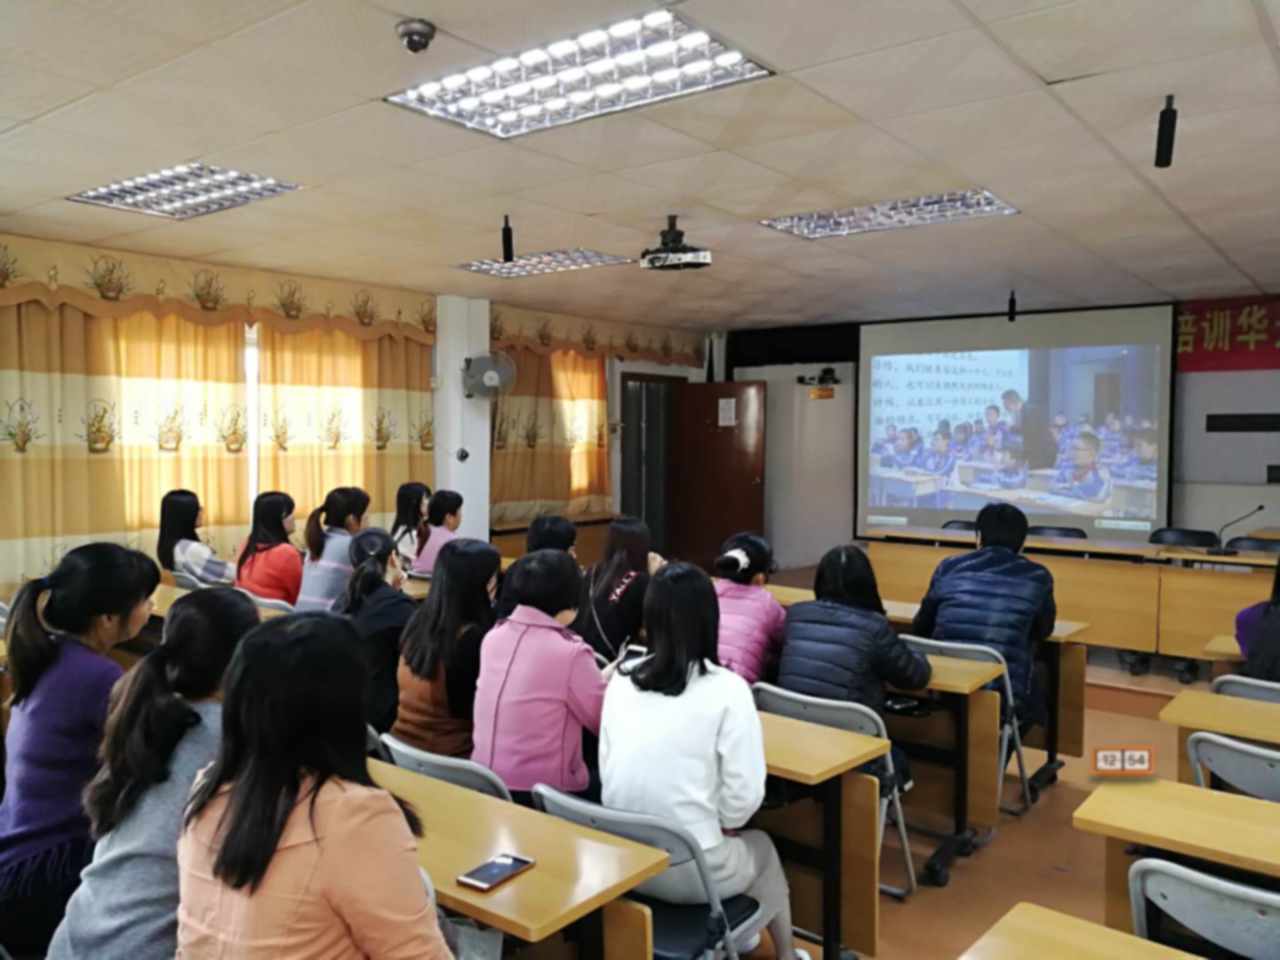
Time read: 12.54
